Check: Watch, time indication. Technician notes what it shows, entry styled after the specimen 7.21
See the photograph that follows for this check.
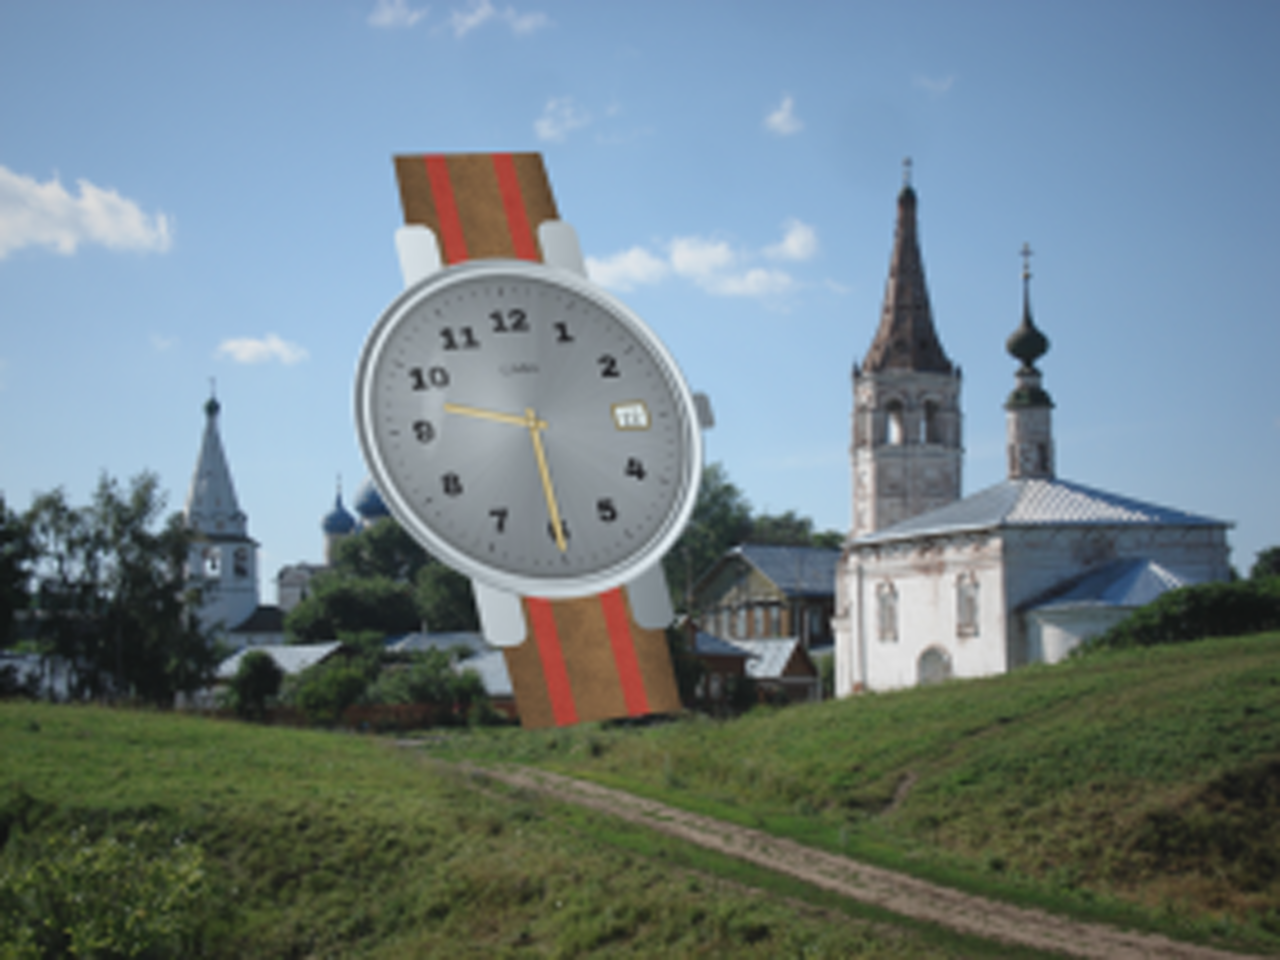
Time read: 9.30
